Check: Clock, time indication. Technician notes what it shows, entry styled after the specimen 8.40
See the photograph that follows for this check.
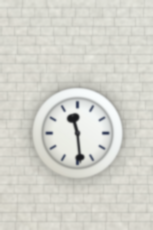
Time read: 11.29
